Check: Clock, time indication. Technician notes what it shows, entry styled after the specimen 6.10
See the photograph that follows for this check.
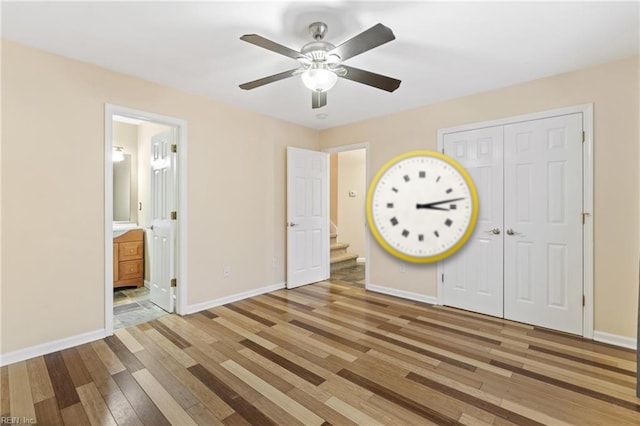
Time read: 3.13
